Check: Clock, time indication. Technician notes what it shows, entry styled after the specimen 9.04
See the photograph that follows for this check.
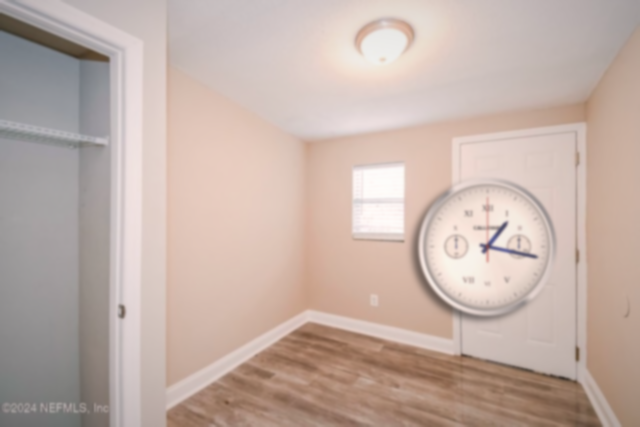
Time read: 1.17
